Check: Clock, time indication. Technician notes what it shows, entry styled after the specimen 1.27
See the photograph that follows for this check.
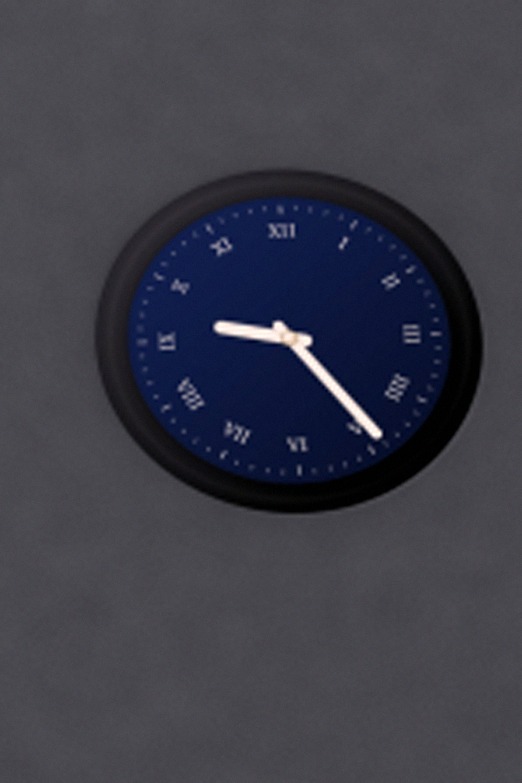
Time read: 9.24
